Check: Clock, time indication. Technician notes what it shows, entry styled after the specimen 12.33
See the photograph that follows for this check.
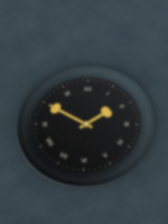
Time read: 1.50
